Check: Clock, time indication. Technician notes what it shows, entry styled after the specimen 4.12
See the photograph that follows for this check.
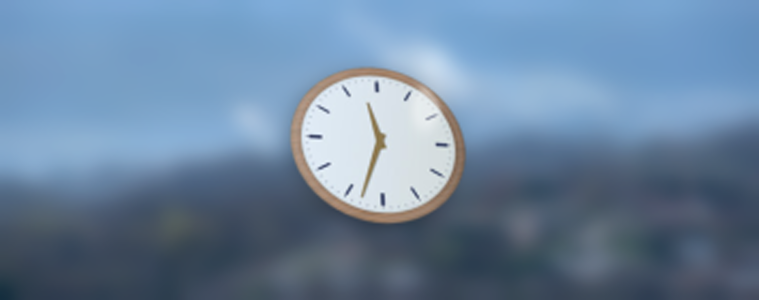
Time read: 11.33
